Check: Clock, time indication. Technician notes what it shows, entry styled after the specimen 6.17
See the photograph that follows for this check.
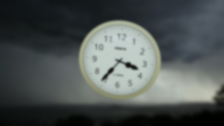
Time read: 3.36
